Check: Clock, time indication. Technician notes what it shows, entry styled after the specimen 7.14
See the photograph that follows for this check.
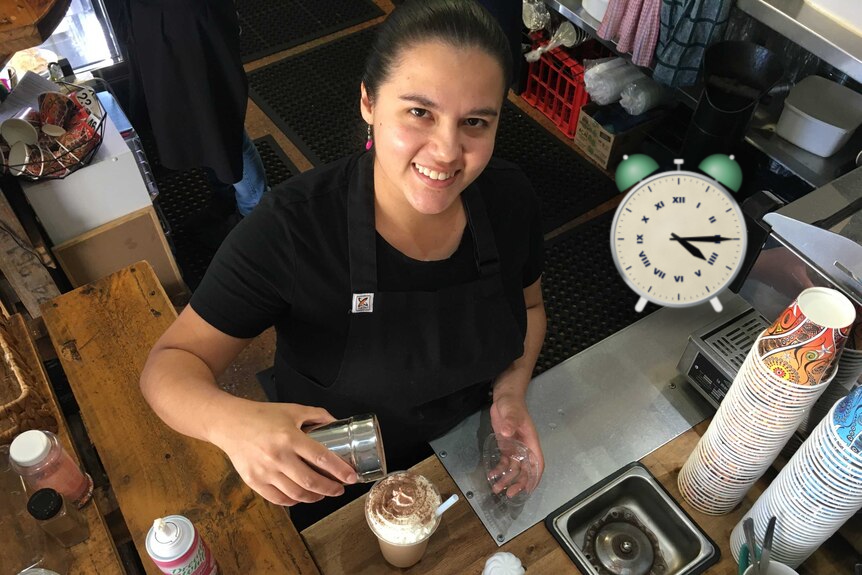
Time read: 4.15
